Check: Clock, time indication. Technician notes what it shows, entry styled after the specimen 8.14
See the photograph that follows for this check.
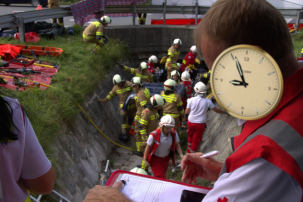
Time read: 8.56
